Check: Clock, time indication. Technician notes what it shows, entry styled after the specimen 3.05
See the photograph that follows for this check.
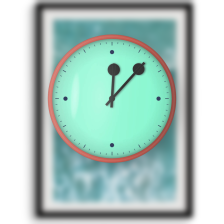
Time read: 12.07
